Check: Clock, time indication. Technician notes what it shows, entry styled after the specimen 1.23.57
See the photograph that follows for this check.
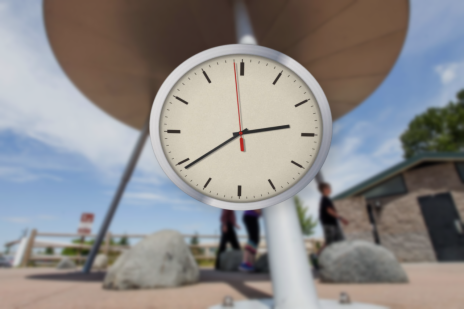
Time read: 2.38.59
